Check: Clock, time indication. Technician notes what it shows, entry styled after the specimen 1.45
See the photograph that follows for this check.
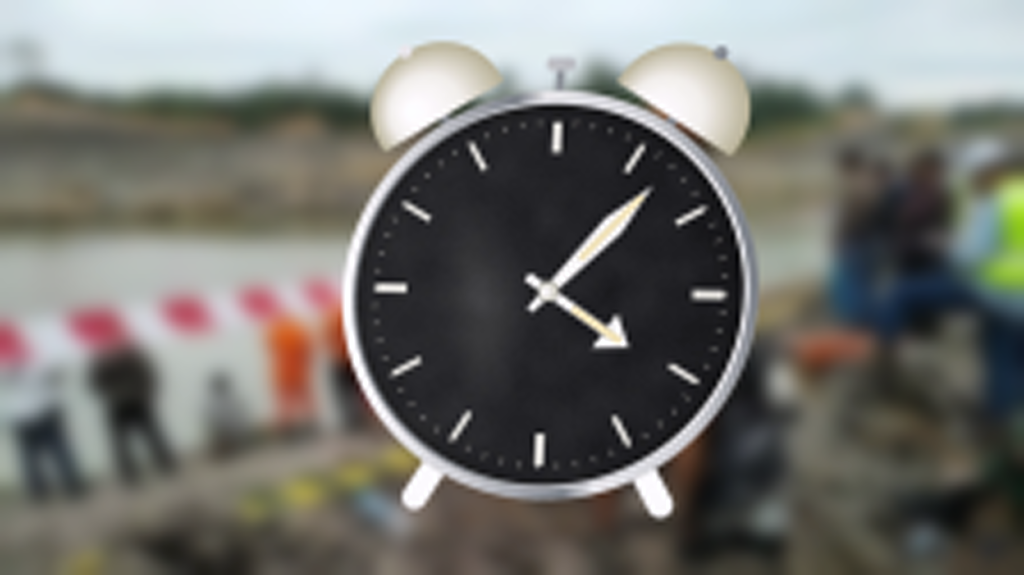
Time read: 4.07
